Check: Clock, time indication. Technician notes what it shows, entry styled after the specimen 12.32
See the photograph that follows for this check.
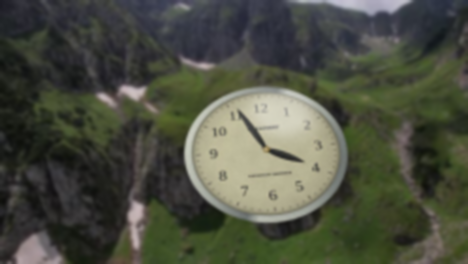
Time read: 3.56
